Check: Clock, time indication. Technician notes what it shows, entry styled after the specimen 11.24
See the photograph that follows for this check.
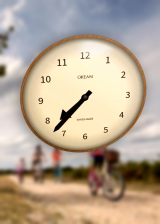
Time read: 7.37
